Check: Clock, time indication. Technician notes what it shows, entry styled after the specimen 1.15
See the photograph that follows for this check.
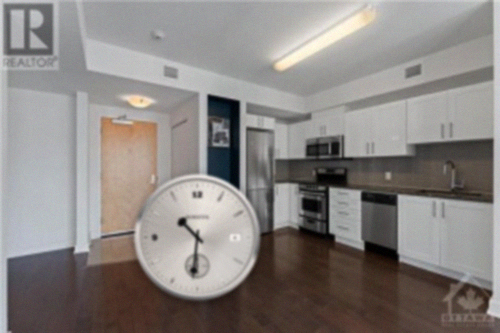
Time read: 10.31
